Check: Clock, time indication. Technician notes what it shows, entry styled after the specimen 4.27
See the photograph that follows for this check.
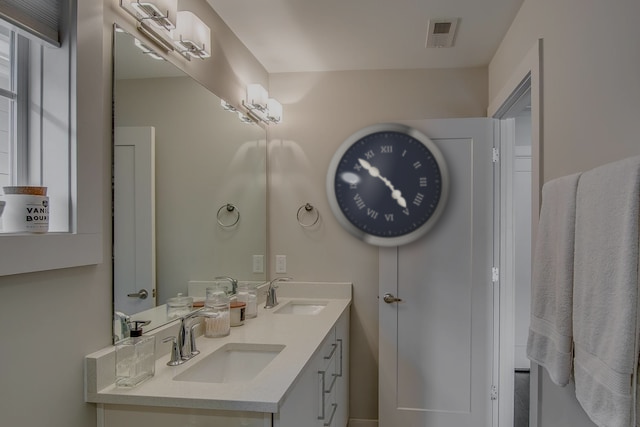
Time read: 4.52
